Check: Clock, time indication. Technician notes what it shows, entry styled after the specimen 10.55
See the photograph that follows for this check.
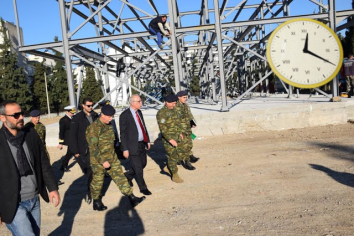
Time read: 12.20
